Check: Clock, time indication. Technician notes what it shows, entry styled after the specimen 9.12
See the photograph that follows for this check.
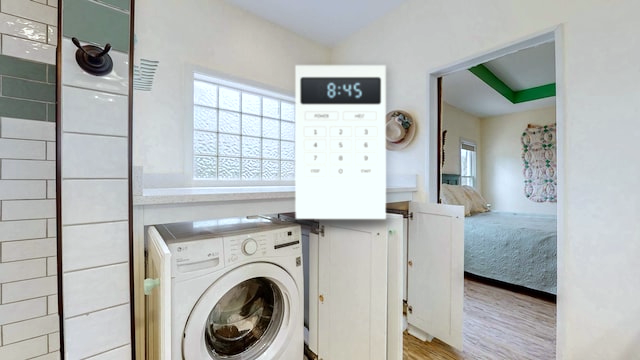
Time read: 8.45
